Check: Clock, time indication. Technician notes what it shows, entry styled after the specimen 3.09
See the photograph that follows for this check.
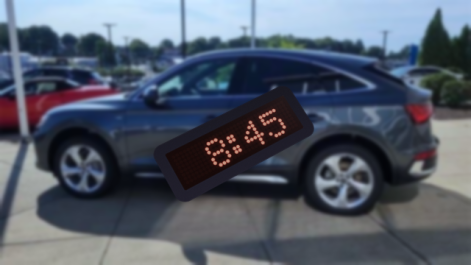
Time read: 8.45
